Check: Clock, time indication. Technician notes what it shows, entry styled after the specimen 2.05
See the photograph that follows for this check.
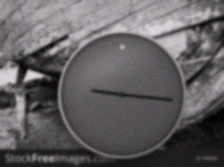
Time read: 9.16
